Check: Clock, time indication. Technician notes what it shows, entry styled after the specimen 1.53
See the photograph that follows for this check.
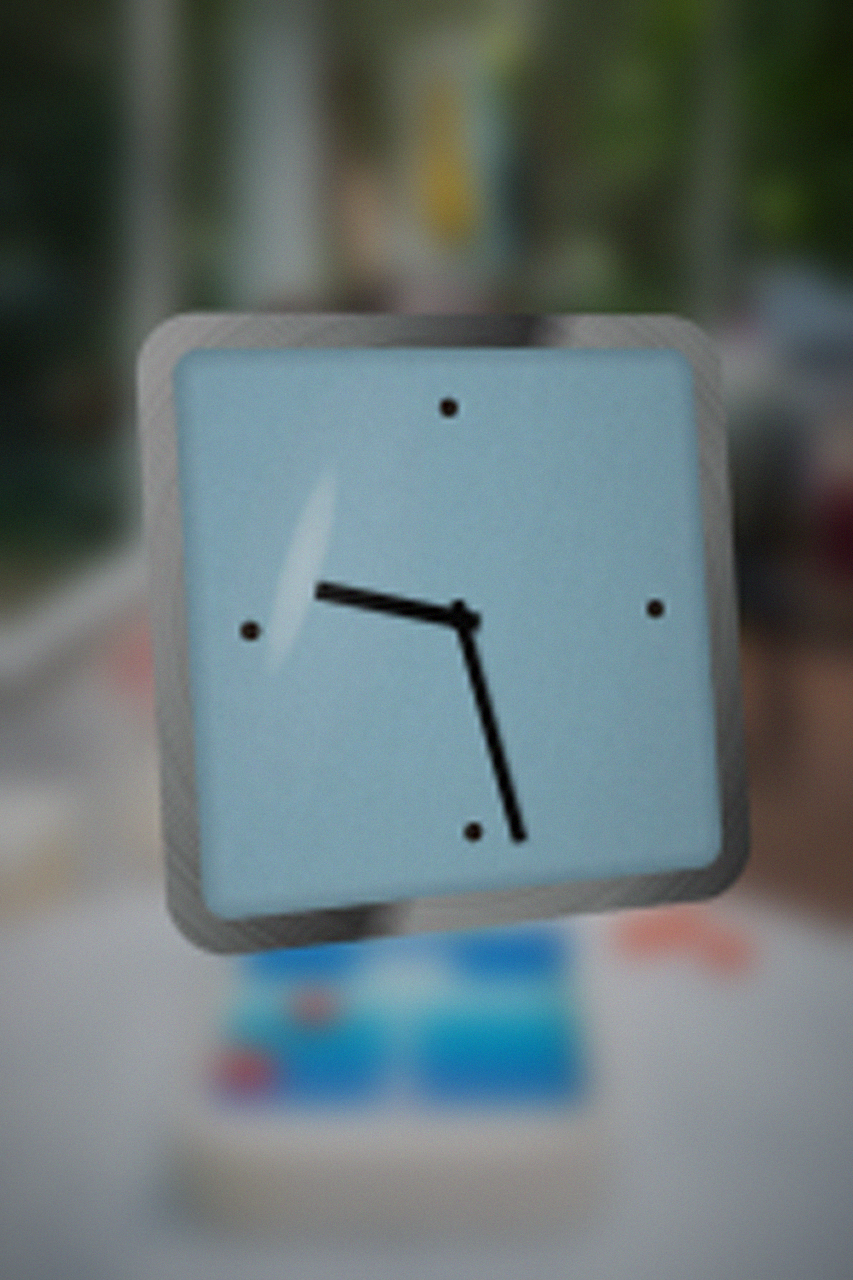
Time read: 9.28
